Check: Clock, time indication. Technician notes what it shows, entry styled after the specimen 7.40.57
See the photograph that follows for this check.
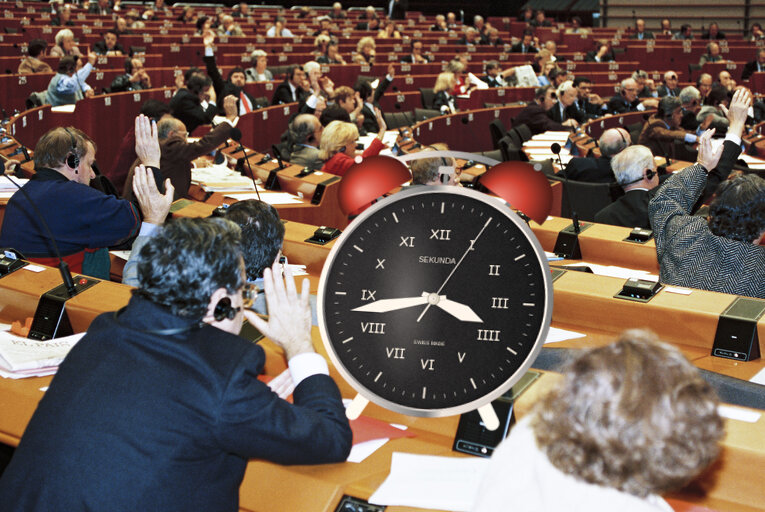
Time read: 3.43.05
